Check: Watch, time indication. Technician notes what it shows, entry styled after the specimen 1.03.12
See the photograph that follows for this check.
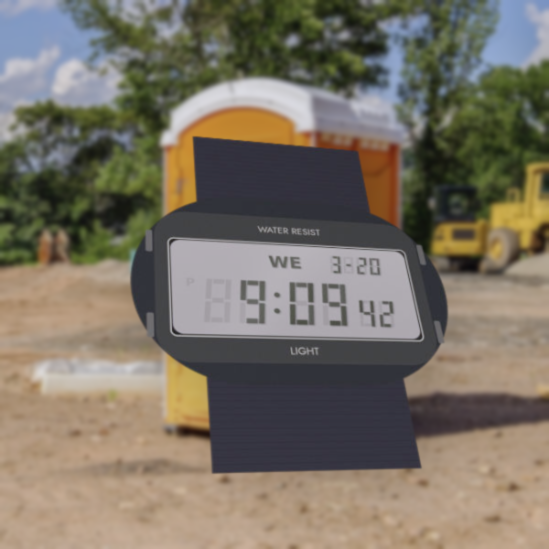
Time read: 9.09.42
